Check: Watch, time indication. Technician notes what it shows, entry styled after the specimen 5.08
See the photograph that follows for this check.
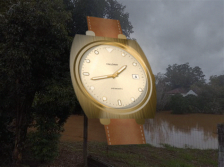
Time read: 1.43
